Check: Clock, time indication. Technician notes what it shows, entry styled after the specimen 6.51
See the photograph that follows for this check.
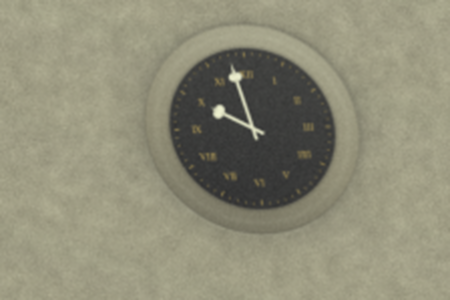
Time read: 9.58
